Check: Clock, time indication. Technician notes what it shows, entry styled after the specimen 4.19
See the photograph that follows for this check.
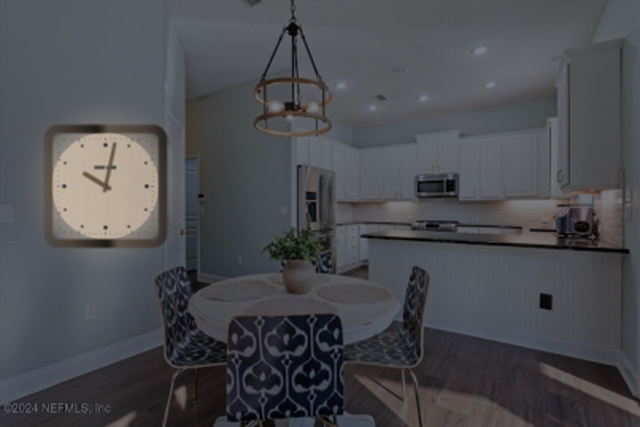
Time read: 10.02
